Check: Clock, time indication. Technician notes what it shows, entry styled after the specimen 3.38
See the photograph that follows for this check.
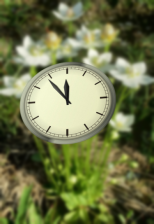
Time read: 11.54
